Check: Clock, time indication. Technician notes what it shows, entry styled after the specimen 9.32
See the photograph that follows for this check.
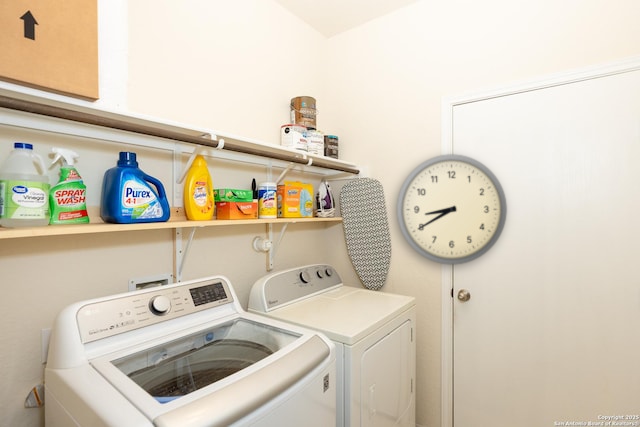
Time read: 8.40
